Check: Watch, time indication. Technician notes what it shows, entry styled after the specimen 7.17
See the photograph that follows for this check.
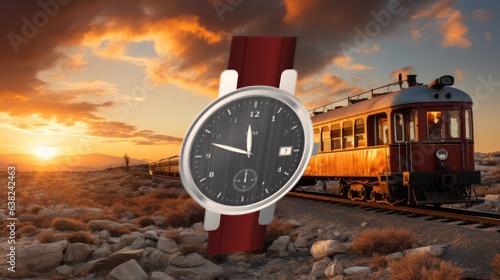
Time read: 11.48
